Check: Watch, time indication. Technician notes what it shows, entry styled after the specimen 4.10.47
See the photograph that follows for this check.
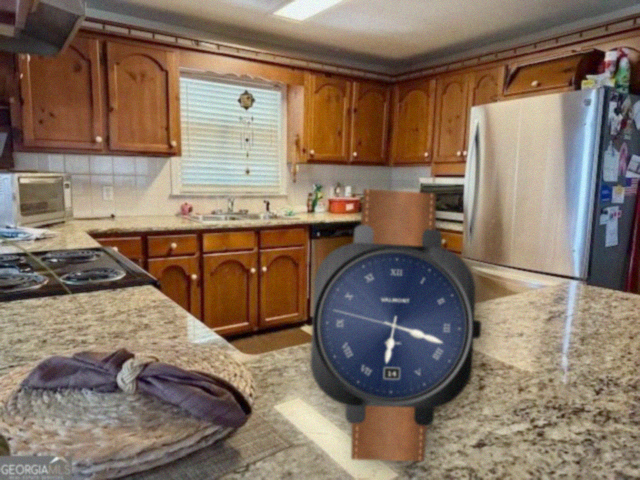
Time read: 6.17.47
